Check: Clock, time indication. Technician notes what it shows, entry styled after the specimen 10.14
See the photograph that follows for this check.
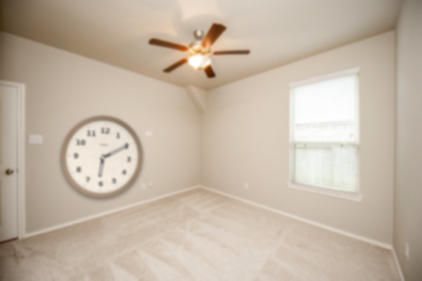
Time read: 6.10
